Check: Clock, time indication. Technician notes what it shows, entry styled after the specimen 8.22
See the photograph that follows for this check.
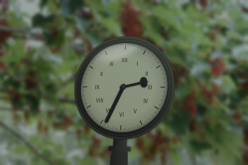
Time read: 2.34
